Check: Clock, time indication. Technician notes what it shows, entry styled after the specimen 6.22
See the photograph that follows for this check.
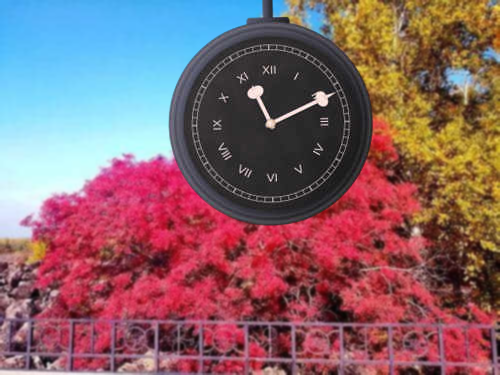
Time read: 11.11
